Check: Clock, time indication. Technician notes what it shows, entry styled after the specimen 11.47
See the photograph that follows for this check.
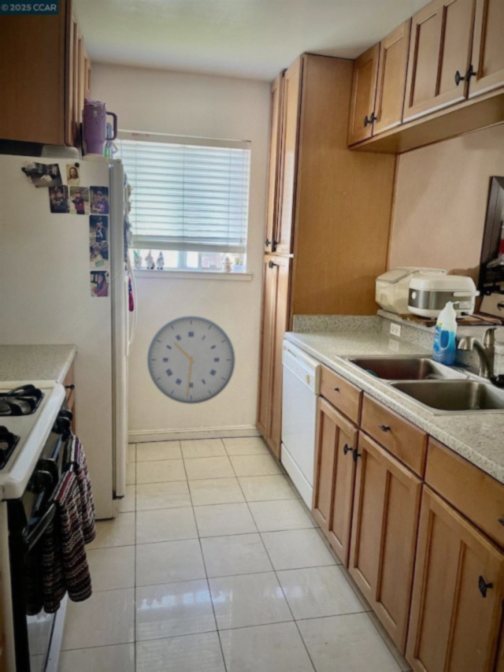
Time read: 10.31
